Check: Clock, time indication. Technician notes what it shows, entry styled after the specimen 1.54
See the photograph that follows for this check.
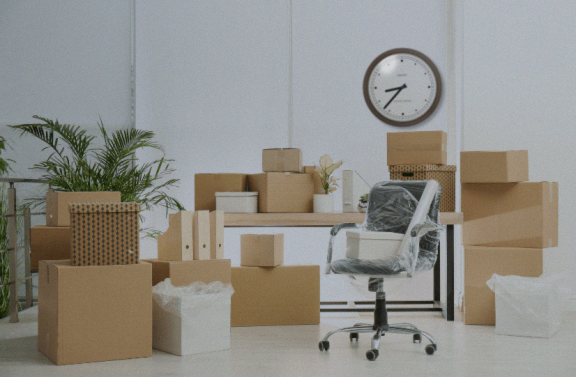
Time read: 8.37
